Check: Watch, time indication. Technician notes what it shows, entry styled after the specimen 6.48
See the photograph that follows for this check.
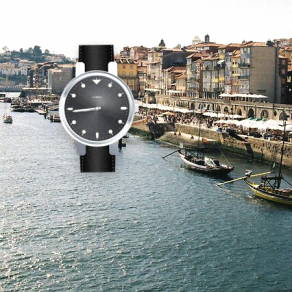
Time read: 8.44
